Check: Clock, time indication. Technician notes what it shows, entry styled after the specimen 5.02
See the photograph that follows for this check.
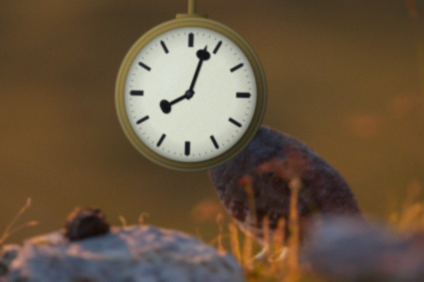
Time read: 8.03
